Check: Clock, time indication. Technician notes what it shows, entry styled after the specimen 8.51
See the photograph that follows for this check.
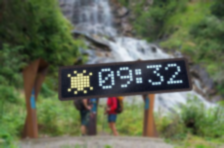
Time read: 9.32
